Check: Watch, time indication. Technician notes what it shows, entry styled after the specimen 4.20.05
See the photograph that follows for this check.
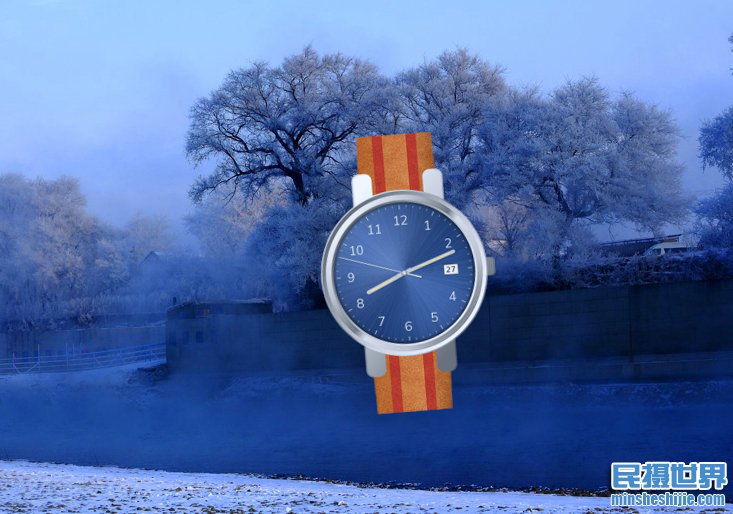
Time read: 8.11.48
